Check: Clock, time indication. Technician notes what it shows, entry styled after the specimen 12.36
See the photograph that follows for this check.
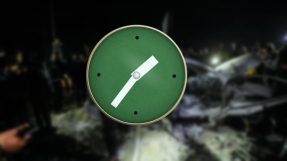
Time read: 1.36
